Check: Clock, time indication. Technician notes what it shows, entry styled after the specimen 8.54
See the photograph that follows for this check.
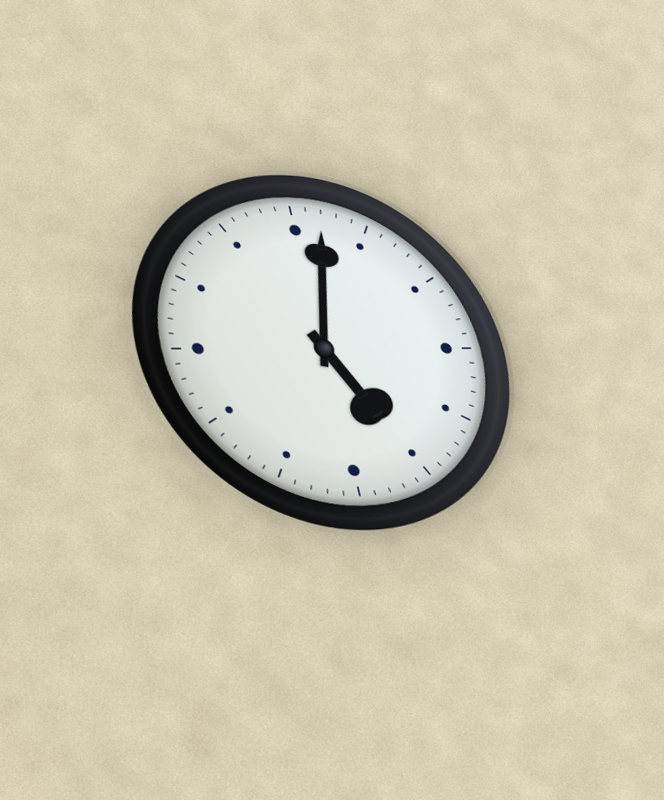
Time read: 5.02
